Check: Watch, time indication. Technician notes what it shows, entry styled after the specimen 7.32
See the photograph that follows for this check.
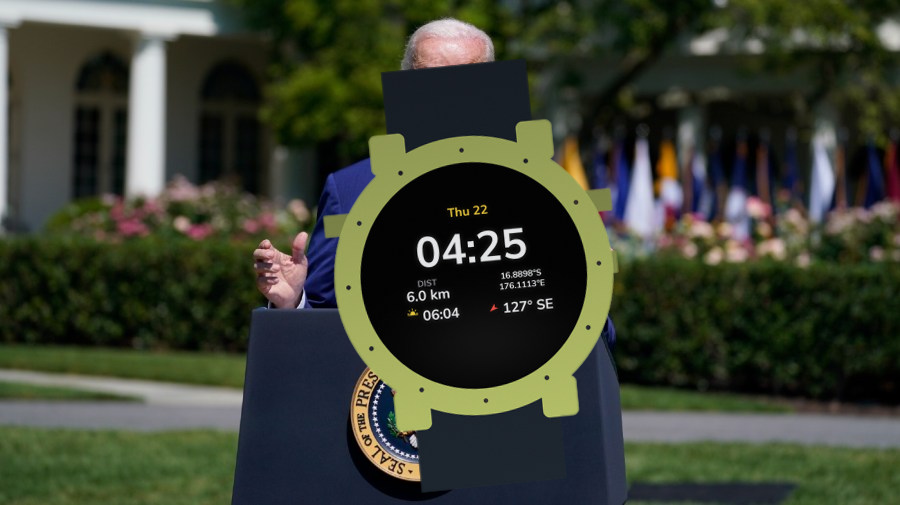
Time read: 4.25
